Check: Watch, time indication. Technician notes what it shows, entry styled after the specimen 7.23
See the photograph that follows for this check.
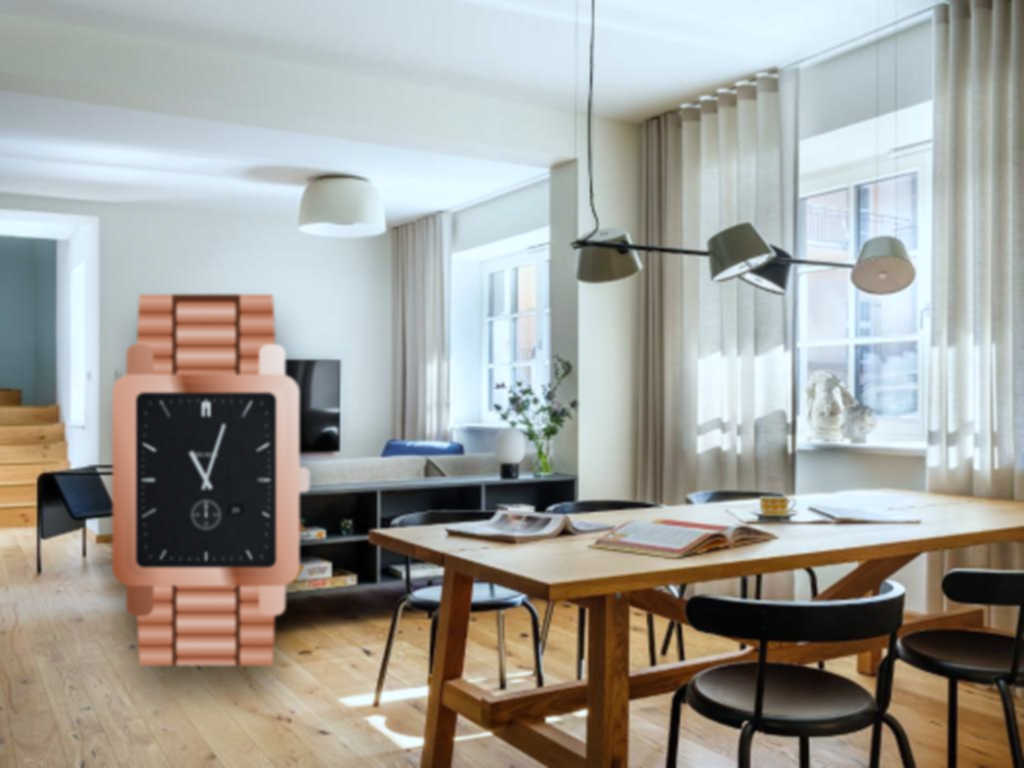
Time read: 11.03
